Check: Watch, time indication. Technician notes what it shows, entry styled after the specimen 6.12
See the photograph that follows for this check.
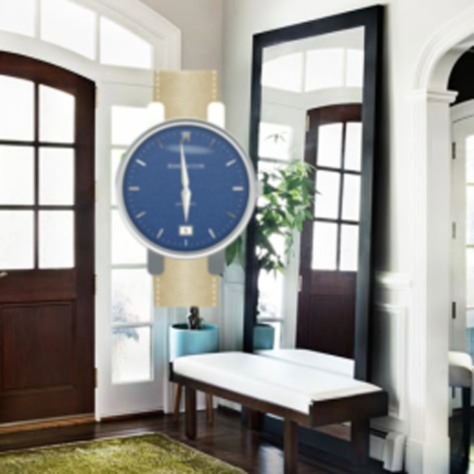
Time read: 5.59
